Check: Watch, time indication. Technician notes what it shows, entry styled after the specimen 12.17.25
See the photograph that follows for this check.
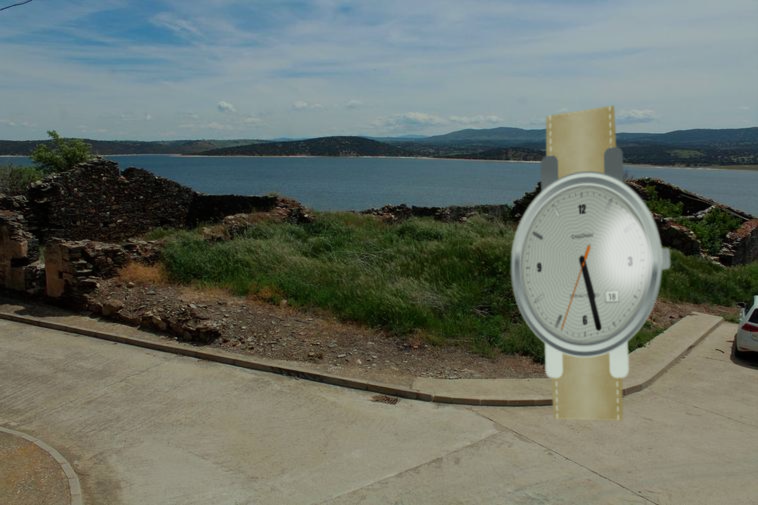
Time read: 5.27.34
